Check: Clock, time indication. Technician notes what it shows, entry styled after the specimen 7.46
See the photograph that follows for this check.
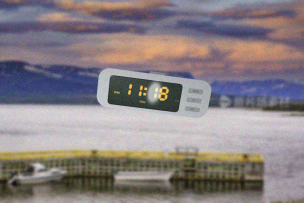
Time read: 11.18
